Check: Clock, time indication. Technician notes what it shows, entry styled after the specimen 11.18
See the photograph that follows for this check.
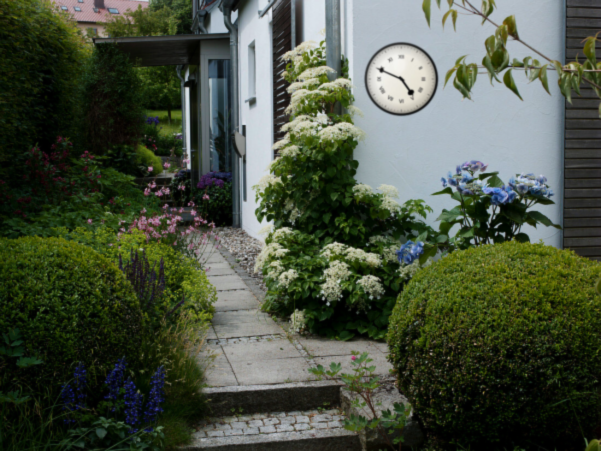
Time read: 4.49
